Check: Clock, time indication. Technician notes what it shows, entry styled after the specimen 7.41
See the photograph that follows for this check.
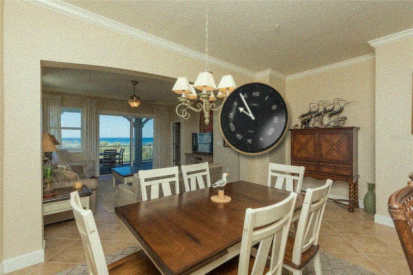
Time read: 9.54
